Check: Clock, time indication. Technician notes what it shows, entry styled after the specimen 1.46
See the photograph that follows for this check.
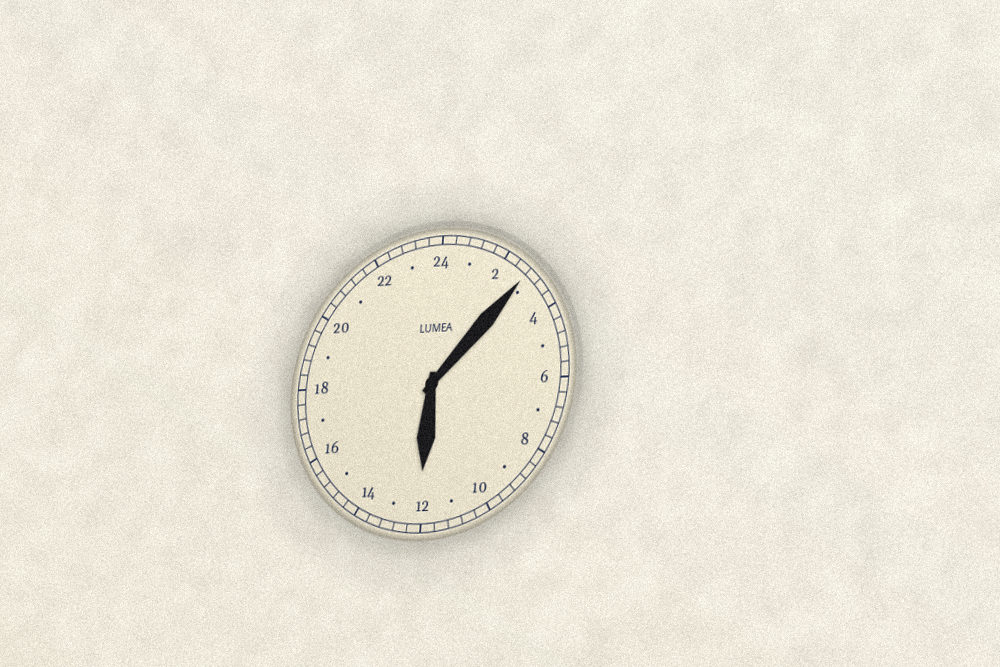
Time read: 12.07
